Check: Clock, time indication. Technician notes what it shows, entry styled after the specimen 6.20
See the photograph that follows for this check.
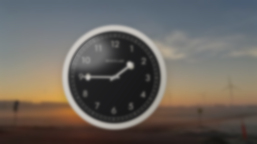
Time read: 1.45
